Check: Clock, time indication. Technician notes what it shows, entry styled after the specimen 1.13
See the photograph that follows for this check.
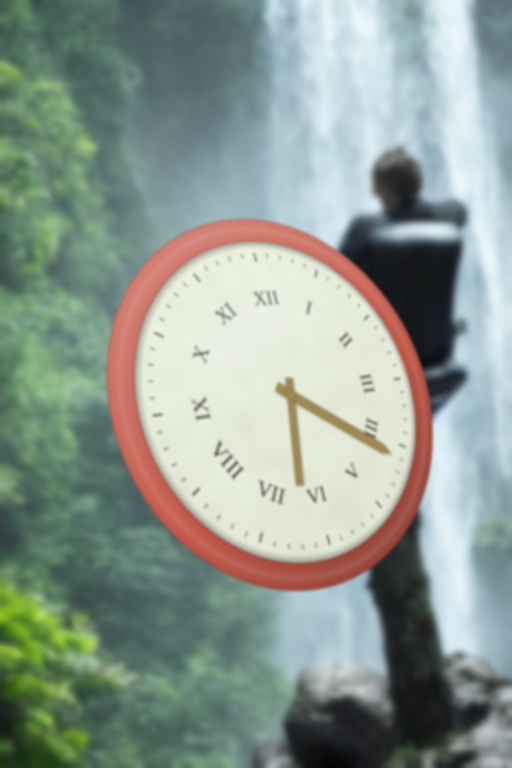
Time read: 6.21
